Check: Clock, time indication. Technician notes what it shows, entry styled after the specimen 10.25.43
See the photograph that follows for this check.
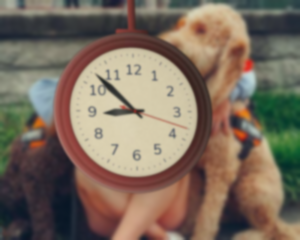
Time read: 8.52.18
